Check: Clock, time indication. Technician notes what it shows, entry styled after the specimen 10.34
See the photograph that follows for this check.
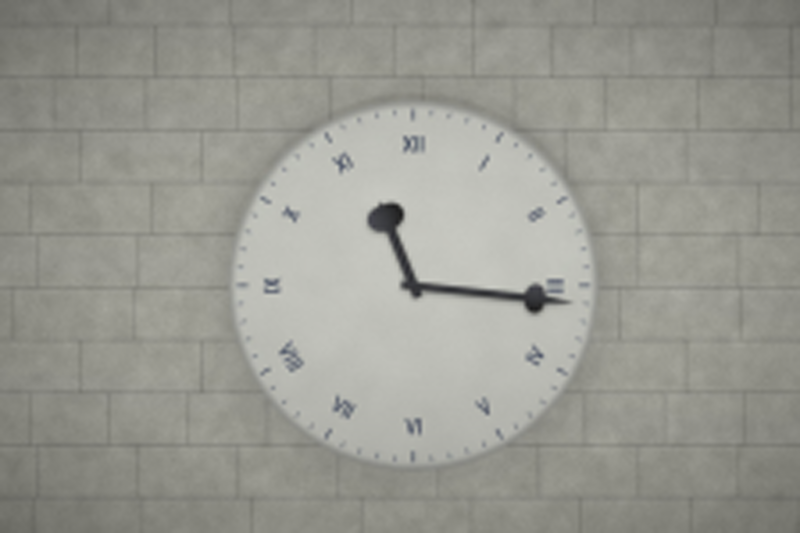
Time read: 11.16
